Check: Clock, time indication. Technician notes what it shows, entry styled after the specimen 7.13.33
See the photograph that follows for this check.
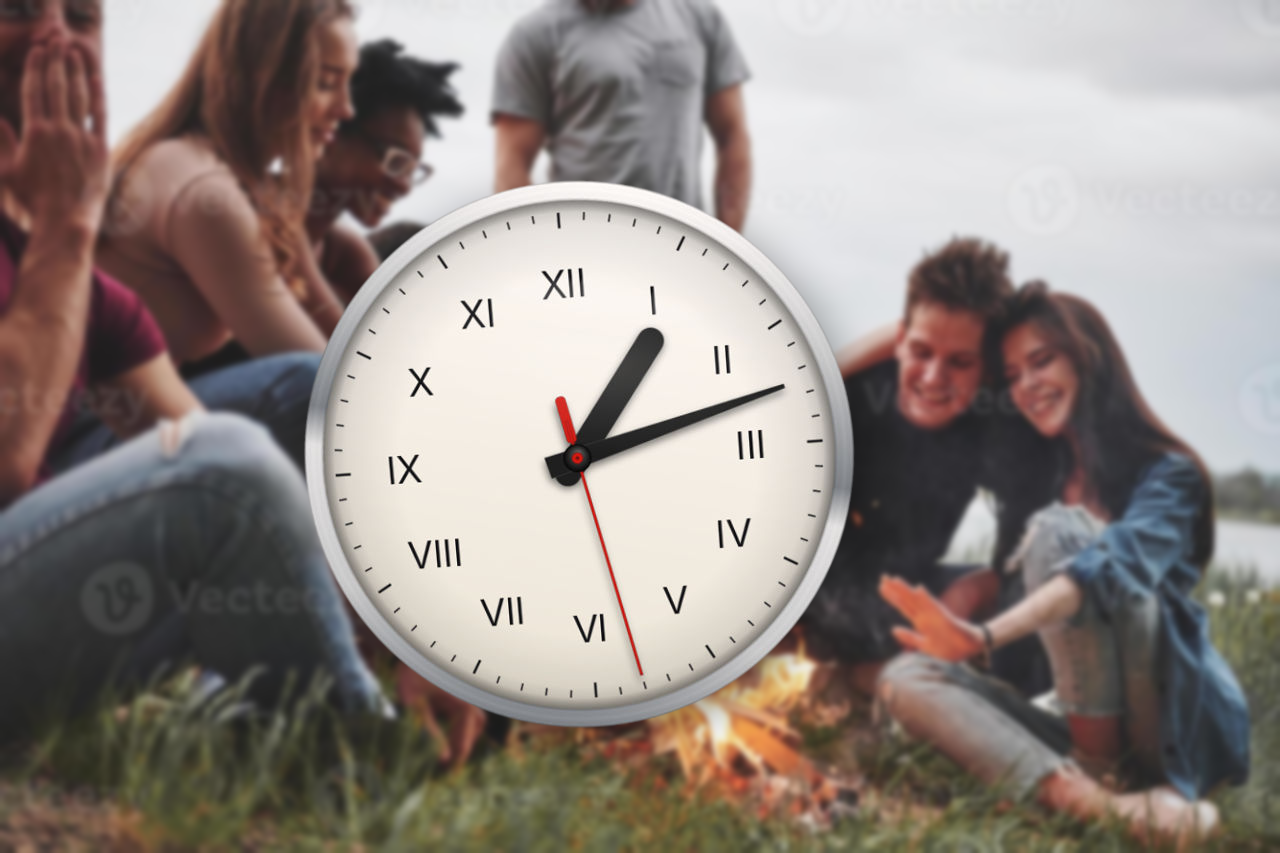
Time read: 1.12.28
